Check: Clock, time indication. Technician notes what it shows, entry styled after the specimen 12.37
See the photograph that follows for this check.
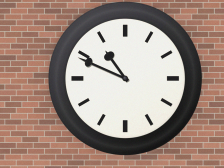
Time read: 10.49
